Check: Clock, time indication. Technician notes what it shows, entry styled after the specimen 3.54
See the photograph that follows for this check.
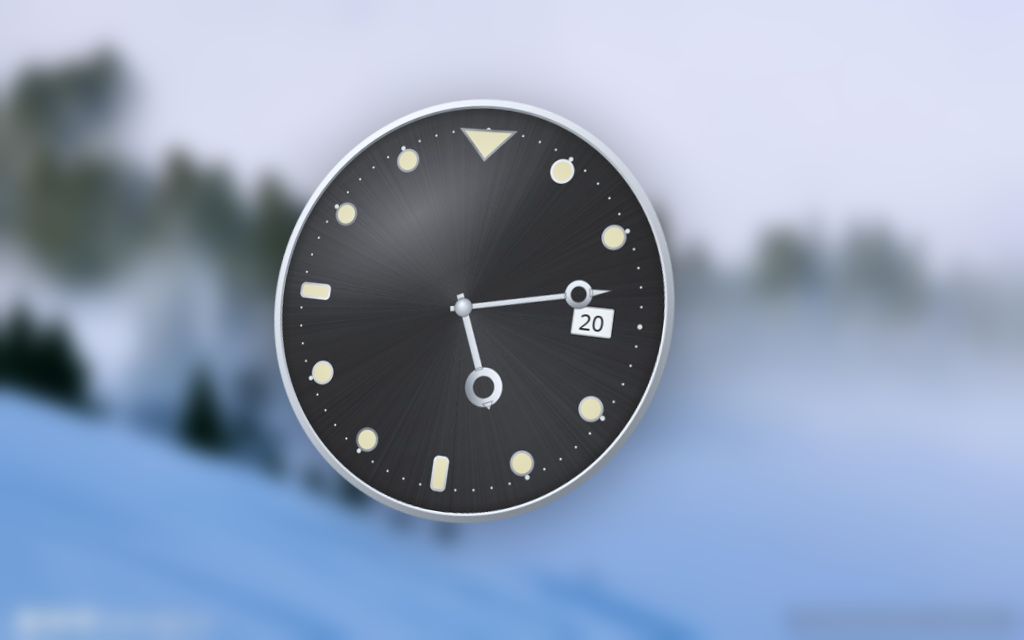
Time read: 5.13
